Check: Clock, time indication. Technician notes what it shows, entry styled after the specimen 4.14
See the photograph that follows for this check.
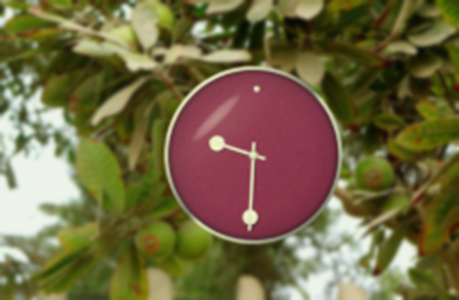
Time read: 9.30
